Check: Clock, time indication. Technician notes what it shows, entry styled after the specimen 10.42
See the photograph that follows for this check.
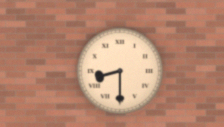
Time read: 8.30
